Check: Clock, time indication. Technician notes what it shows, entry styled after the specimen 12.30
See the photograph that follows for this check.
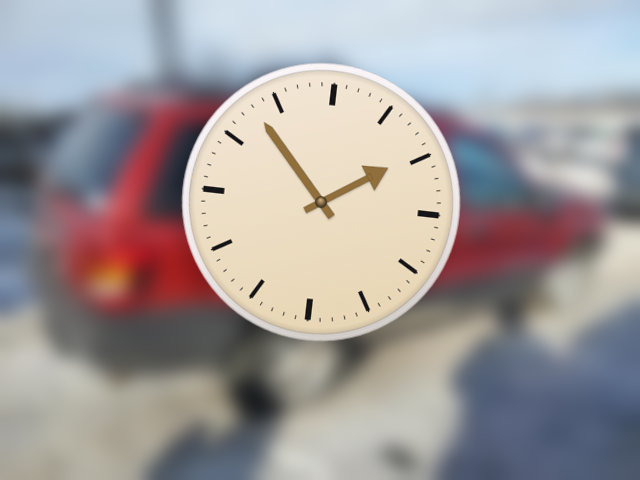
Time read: 1.53
